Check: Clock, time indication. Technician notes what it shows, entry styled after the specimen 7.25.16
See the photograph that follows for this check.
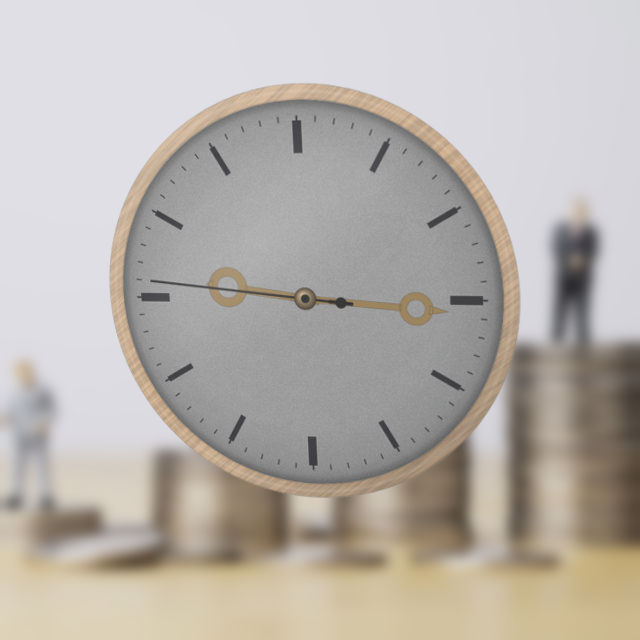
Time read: 9.15.46
